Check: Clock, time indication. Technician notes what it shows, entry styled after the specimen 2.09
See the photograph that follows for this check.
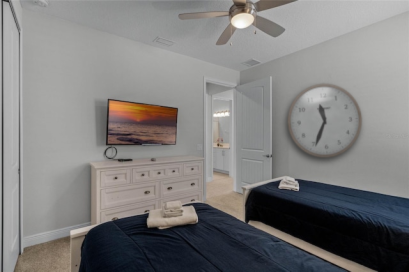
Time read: 11.34
